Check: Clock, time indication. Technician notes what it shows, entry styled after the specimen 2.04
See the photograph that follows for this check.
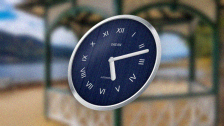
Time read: 5.12
